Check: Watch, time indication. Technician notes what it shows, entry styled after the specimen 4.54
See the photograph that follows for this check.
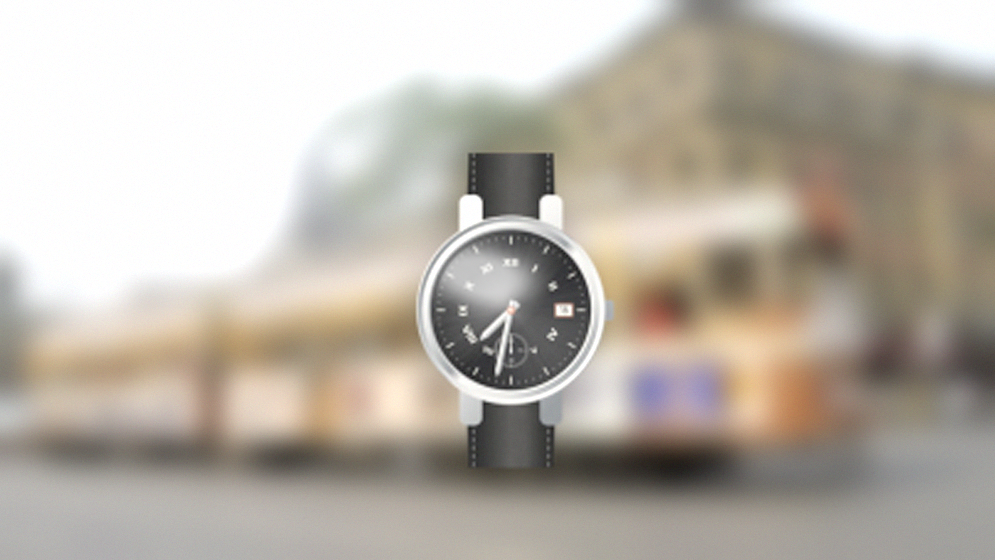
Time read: 7.32
